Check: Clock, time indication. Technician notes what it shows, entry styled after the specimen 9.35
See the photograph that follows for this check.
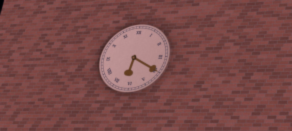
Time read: 6.20
